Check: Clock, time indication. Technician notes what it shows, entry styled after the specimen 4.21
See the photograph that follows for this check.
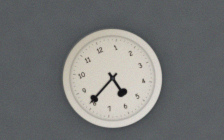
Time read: 5.41
